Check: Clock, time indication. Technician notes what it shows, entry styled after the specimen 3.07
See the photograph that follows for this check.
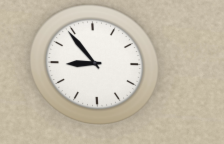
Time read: 8.54
